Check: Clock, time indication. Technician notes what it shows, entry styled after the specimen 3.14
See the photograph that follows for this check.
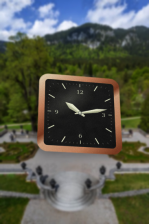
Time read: 10.13
